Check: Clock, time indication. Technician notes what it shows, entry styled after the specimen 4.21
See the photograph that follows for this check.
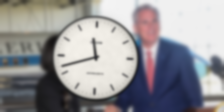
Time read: 11.42
